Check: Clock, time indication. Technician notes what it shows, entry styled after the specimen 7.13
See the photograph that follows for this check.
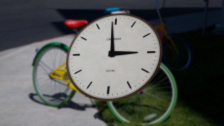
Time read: 2.59
